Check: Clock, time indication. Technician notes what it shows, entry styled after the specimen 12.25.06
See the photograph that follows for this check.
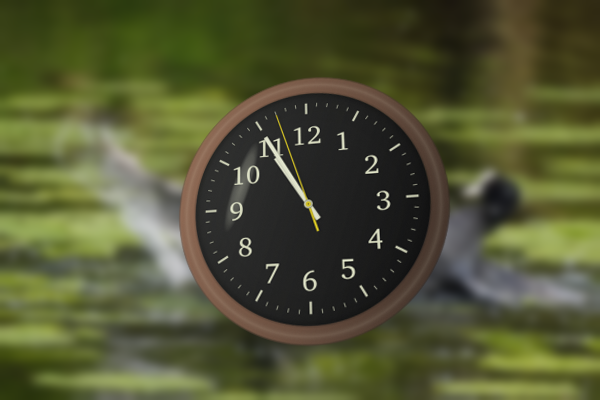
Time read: 10.54.57
